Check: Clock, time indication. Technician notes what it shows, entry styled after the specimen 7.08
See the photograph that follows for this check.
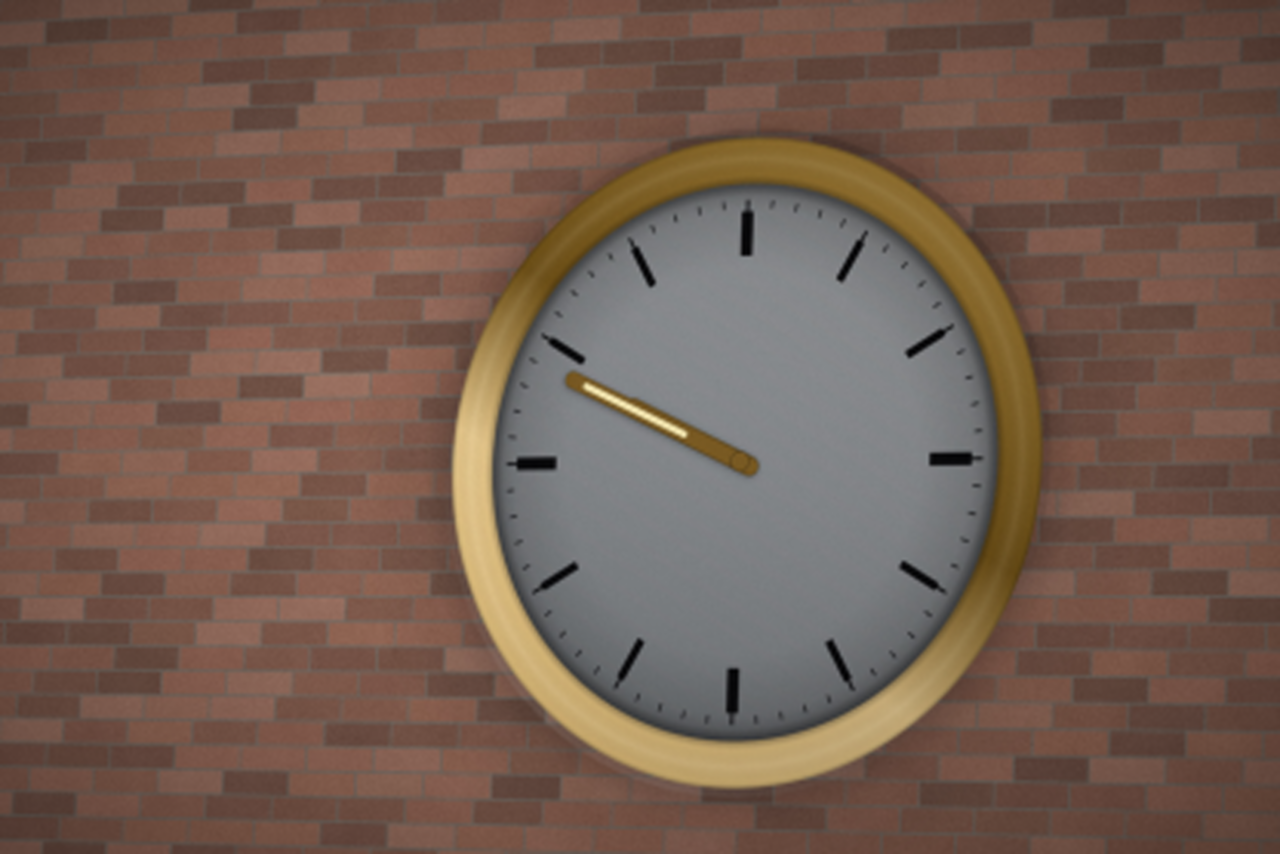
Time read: 9.49
